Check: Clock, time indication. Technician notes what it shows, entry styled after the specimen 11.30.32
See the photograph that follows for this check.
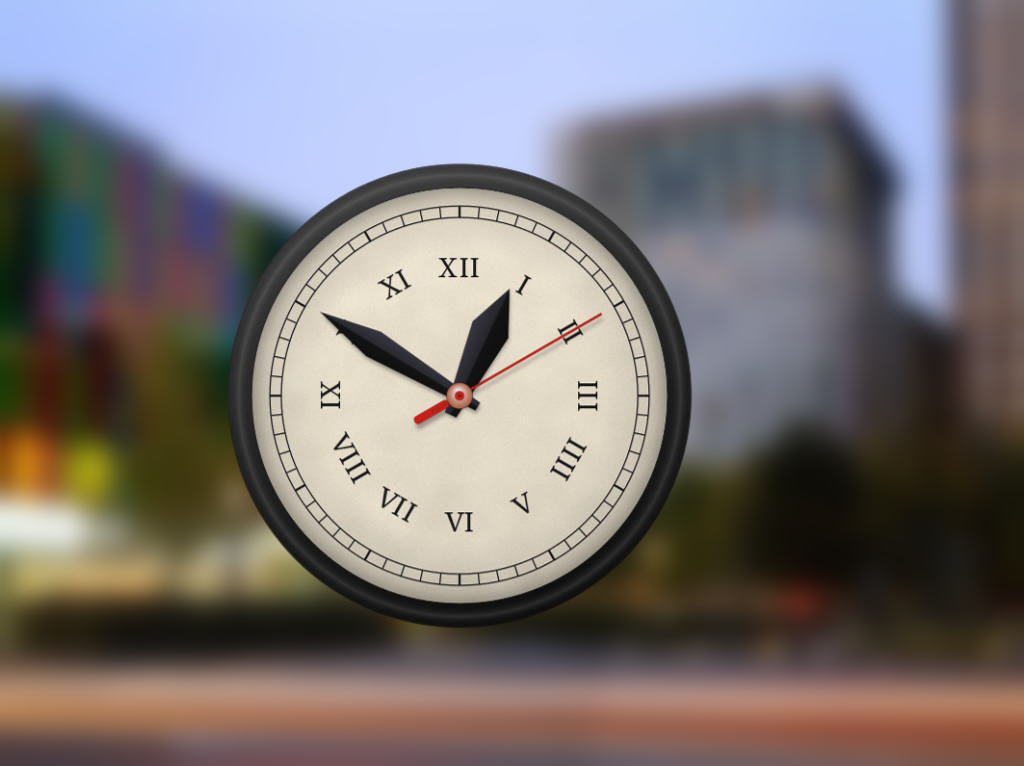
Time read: 12.50.10
